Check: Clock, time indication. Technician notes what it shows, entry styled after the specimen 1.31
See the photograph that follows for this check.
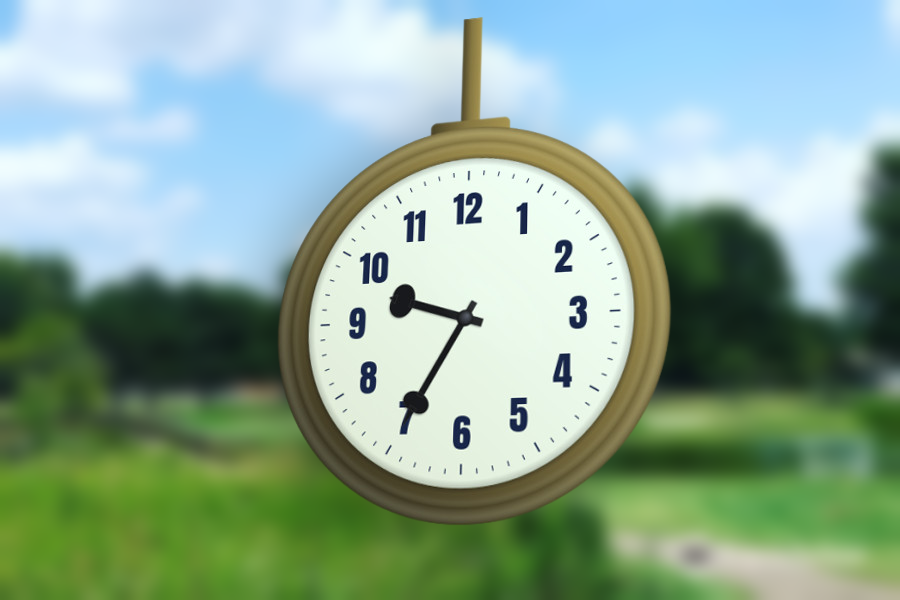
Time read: 9.35
